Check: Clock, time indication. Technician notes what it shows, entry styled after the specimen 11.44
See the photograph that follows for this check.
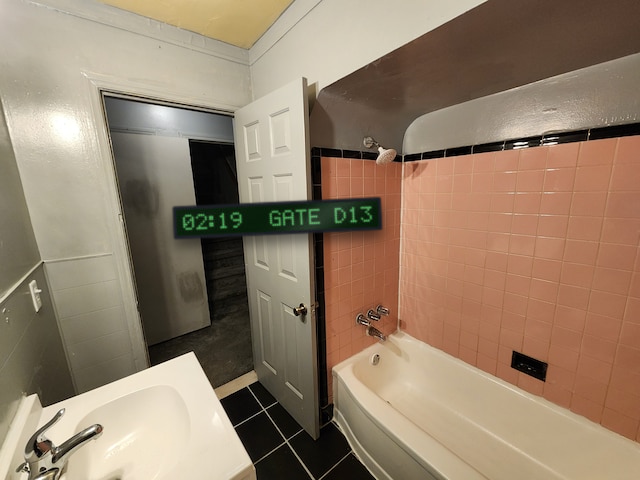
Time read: 2.19
